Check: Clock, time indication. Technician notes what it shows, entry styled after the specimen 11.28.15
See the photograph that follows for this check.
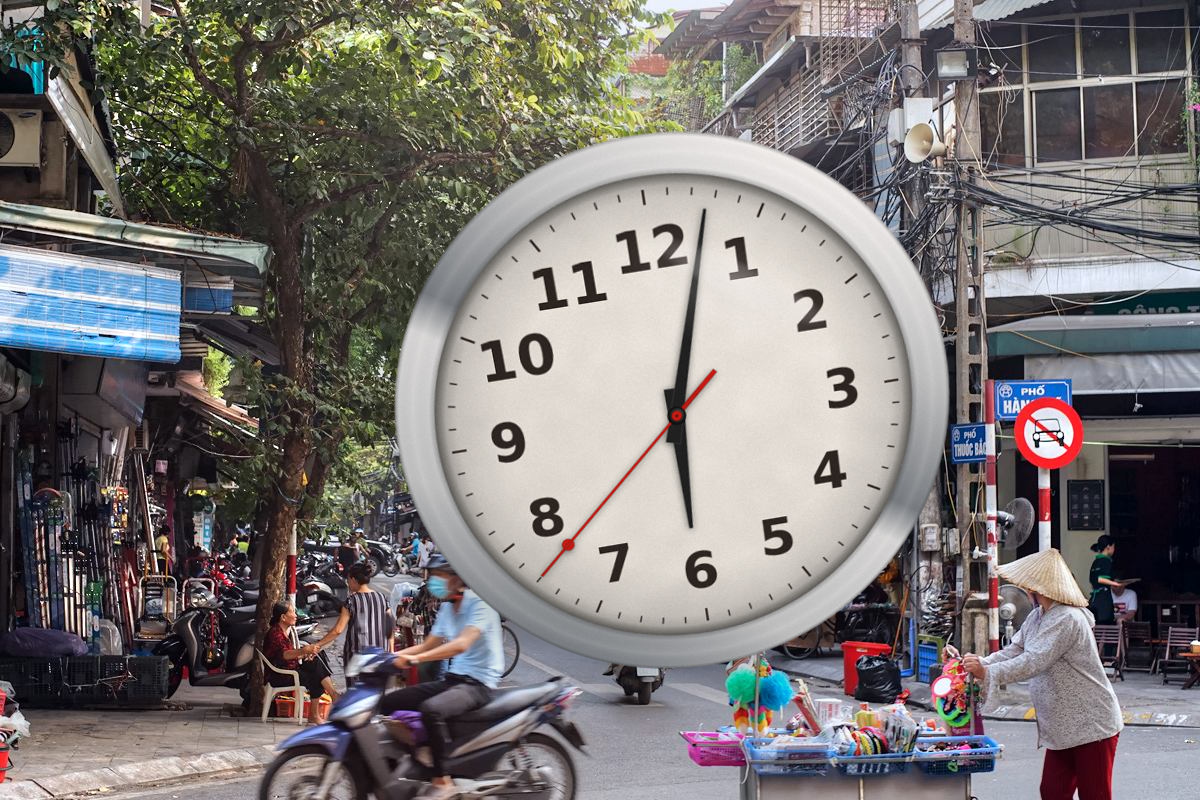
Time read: 6.02.38
